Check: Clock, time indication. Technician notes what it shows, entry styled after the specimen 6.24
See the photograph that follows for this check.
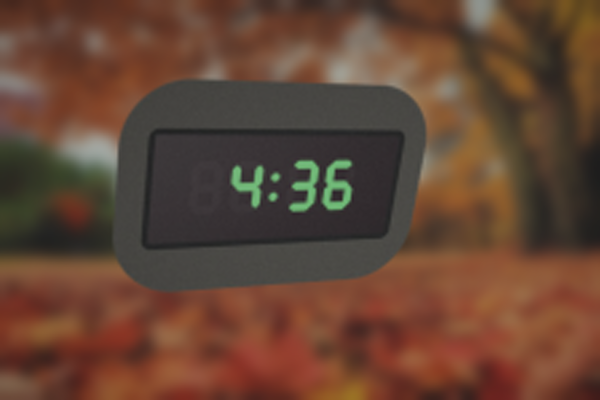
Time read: 4.36
